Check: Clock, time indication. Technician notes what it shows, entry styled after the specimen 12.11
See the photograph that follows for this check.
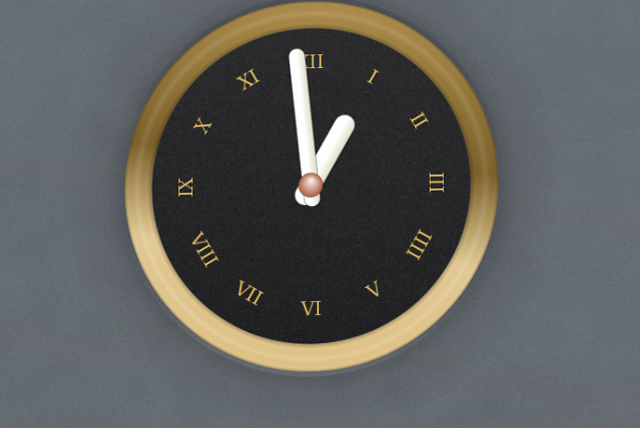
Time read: 12.59
